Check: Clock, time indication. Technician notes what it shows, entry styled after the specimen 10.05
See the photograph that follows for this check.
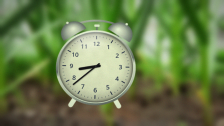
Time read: 8.38
